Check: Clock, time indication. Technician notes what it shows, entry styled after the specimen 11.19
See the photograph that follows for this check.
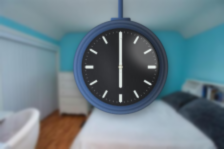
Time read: 6.00
